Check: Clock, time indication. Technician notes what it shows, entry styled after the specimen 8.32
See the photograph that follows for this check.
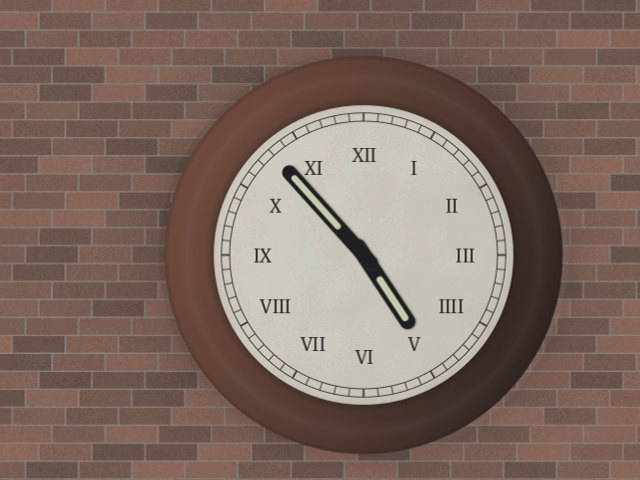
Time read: 4.53
